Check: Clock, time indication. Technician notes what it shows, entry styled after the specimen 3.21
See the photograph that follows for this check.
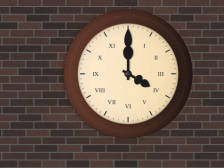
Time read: 4.00
